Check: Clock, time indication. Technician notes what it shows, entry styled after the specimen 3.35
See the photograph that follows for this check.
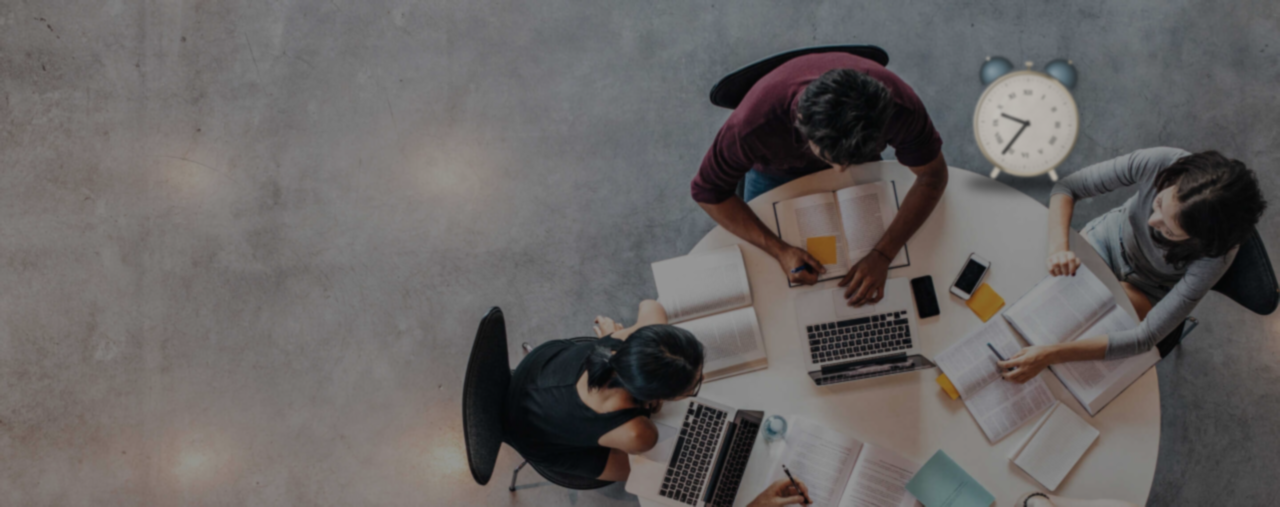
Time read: 9.36
